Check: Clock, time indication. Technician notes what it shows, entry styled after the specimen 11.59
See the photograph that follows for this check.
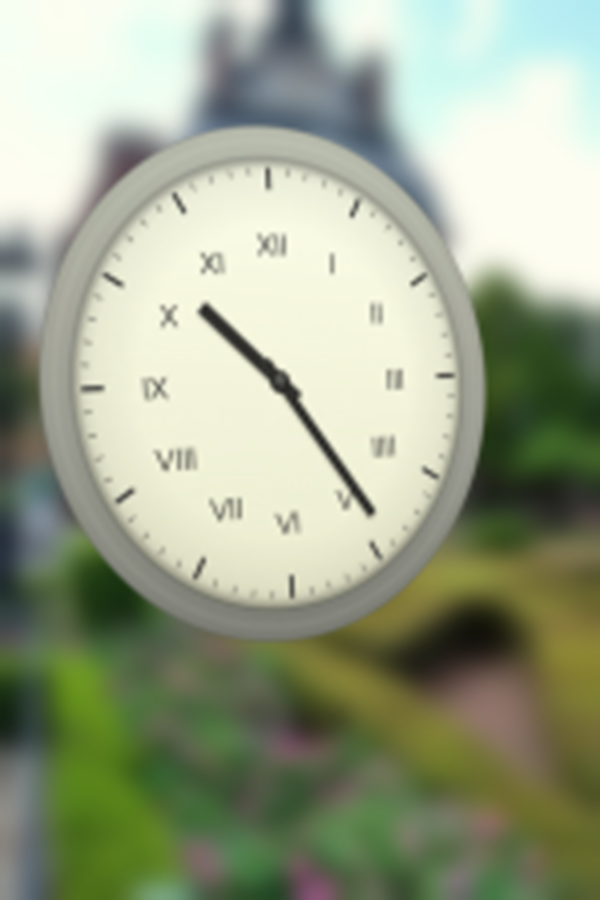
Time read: 10.24
